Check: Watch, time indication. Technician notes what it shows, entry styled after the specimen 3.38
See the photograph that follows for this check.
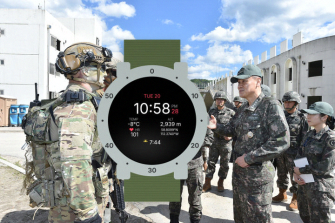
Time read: 10.58
